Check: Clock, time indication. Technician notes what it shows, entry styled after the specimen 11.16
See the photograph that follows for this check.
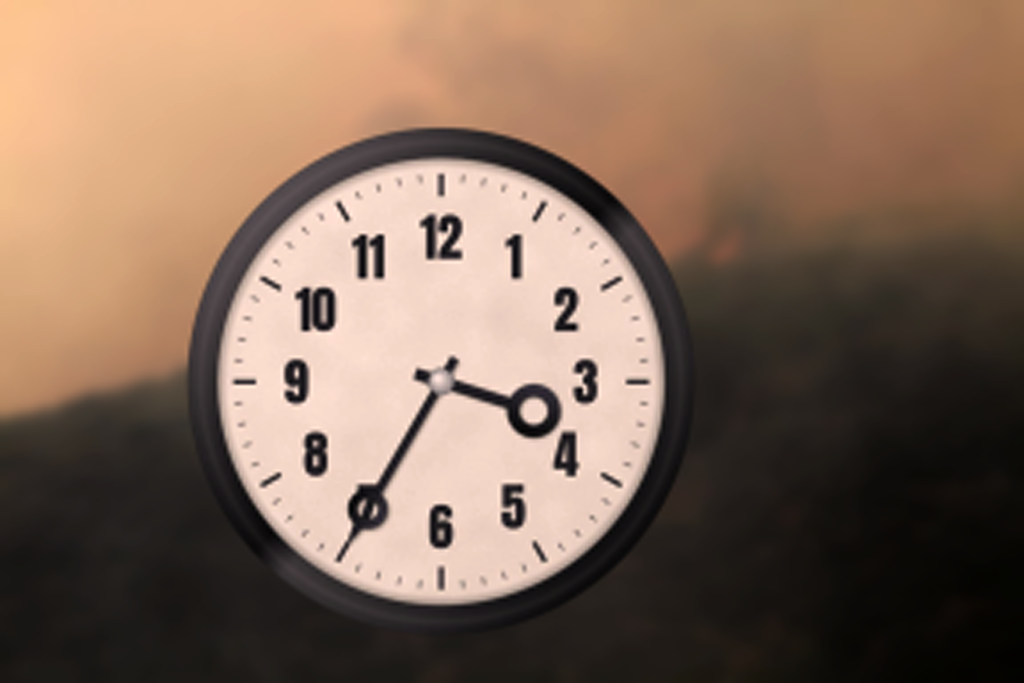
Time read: 3.35
